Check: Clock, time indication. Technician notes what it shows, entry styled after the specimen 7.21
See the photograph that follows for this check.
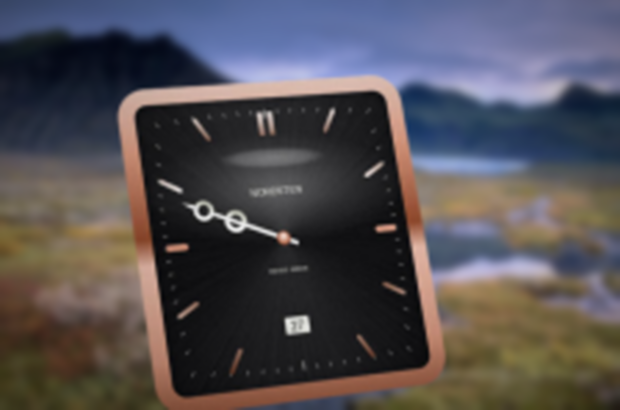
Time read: 9.49
